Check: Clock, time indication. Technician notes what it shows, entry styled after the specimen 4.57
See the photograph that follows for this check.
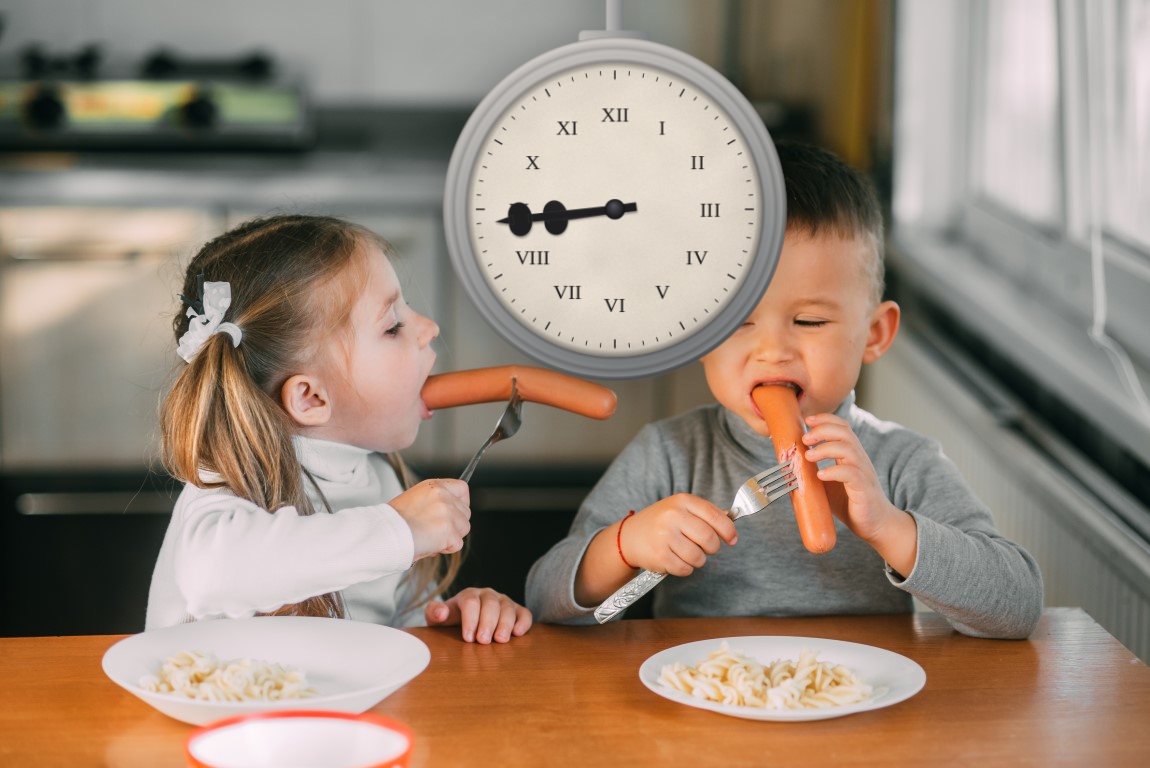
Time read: 8.44
